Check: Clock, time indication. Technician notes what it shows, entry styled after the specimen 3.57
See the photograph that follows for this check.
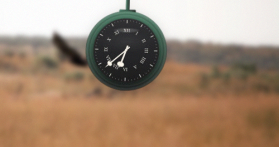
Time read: 6.38
